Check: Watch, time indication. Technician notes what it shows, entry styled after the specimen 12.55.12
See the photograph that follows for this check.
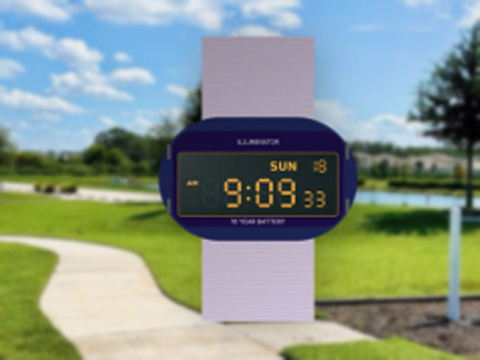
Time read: 9.09.33
